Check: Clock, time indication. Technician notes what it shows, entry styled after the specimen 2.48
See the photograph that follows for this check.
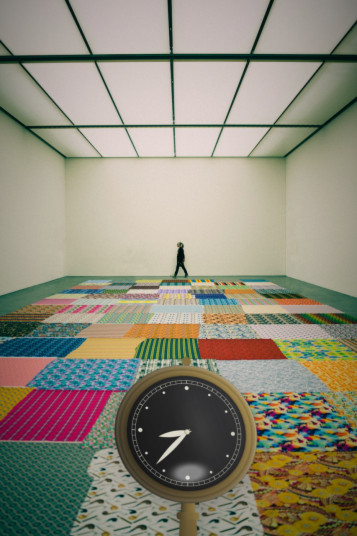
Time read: 8.37
